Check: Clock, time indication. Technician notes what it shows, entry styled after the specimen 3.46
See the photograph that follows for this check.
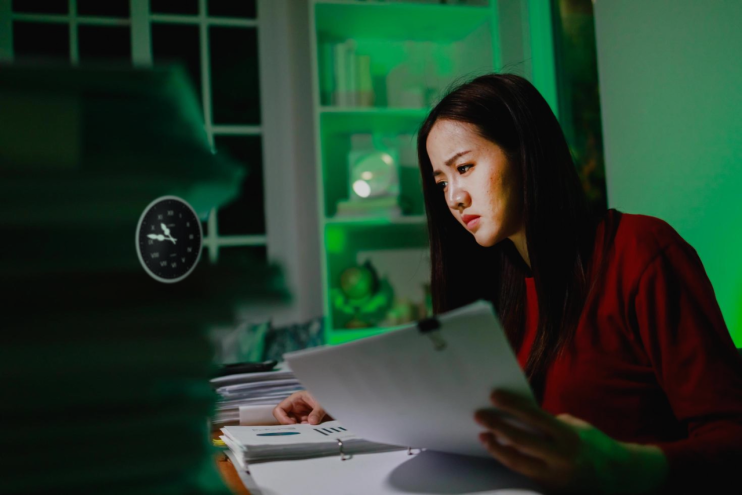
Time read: 10.47
